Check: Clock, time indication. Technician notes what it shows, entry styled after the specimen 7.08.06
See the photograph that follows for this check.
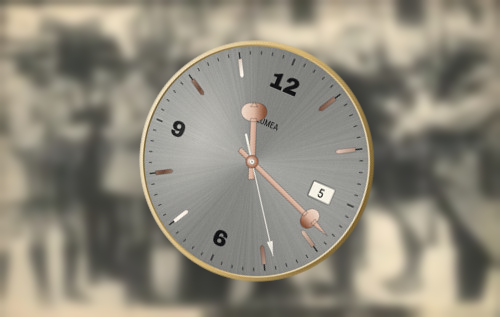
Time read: 11.18.24
